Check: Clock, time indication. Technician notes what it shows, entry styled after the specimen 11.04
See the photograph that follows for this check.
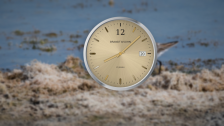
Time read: 8.08
